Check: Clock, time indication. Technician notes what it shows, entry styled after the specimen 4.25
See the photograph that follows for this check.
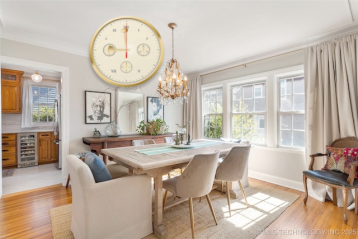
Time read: 8.59
